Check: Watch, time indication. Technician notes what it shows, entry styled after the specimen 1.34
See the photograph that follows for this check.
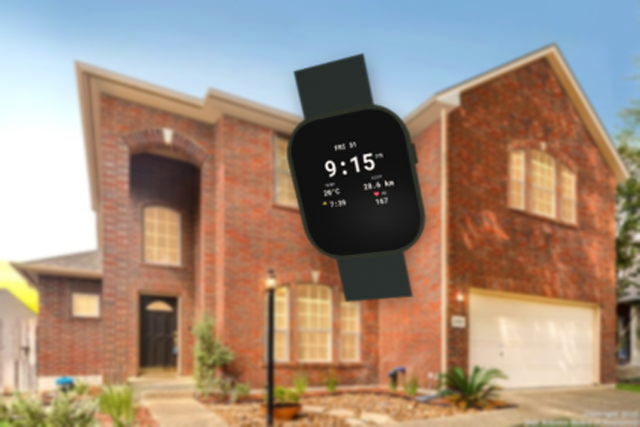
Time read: 9.15
